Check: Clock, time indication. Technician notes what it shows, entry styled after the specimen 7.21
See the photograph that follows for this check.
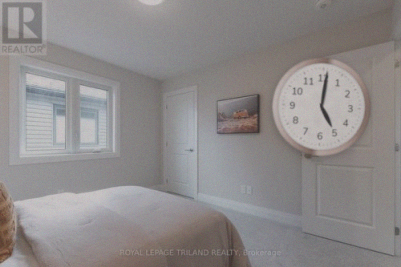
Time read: 5.01
